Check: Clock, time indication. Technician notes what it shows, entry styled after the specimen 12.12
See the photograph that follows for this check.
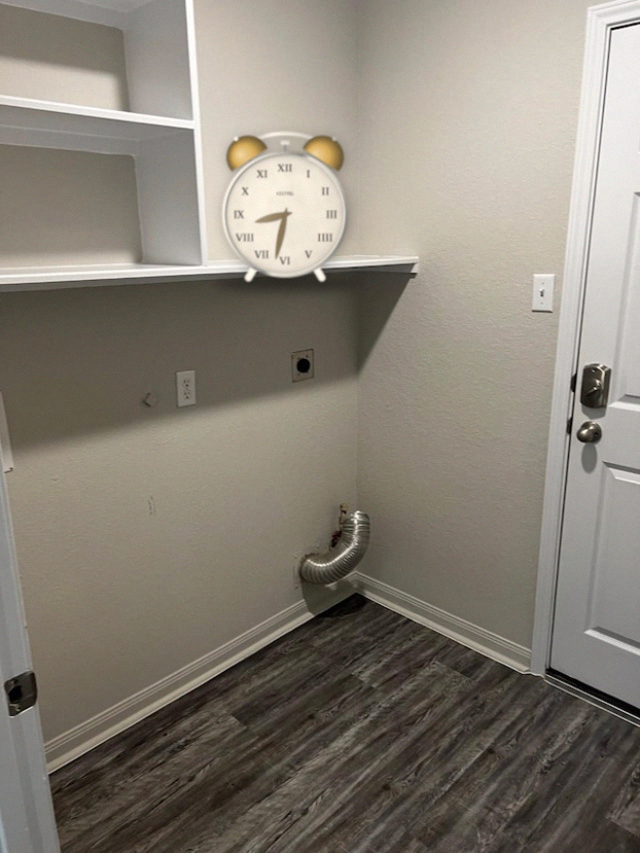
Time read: 8.32
